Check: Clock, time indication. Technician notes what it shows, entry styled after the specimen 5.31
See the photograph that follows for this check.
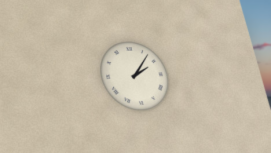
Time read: 2.07
